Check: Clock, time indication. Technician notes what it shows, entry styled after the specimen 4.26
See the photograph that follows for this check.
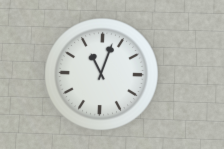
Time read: 11.03
